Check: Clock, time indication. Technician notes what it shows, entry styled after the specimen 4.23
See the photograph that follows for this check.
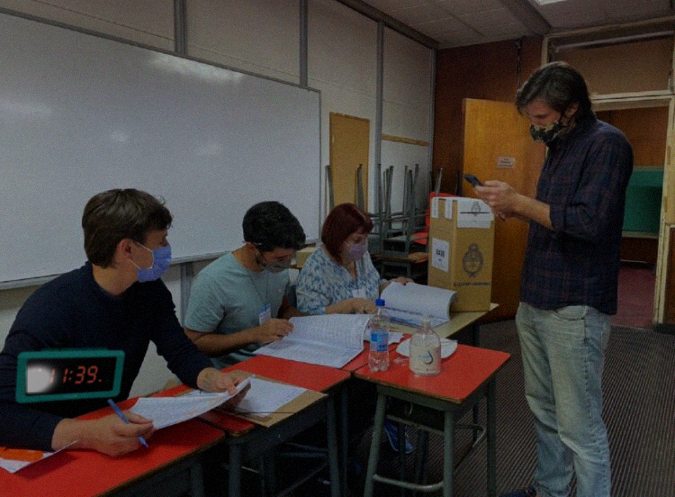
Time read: 11.39
